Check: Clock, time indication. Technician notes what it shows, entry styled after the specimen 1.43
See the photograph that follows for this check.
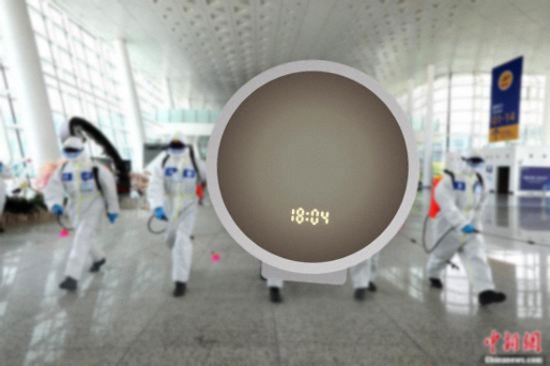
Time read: 18.04
